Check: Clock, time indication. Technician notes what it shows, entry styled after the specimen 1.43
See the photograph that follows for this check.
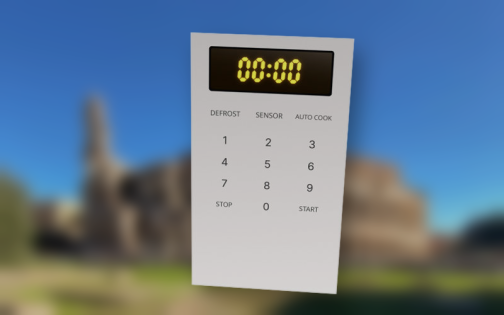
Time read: 0.00
